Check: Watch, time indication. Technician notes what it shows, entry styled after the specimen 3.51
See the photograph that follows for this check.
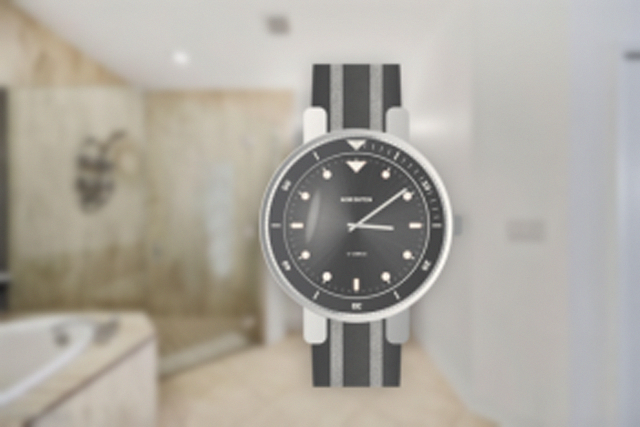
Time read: 3.09
